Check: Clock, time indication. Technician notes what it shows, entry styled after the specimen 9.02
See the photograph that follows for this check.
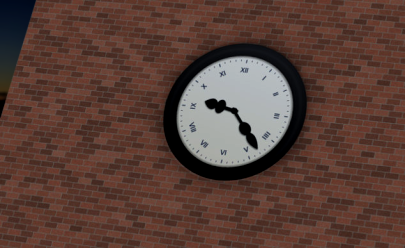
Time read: 9.23
